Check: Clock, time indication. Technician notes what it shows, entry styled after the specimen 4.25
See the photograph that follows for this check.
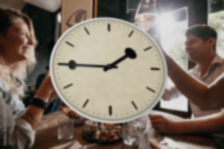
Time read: 1.45
